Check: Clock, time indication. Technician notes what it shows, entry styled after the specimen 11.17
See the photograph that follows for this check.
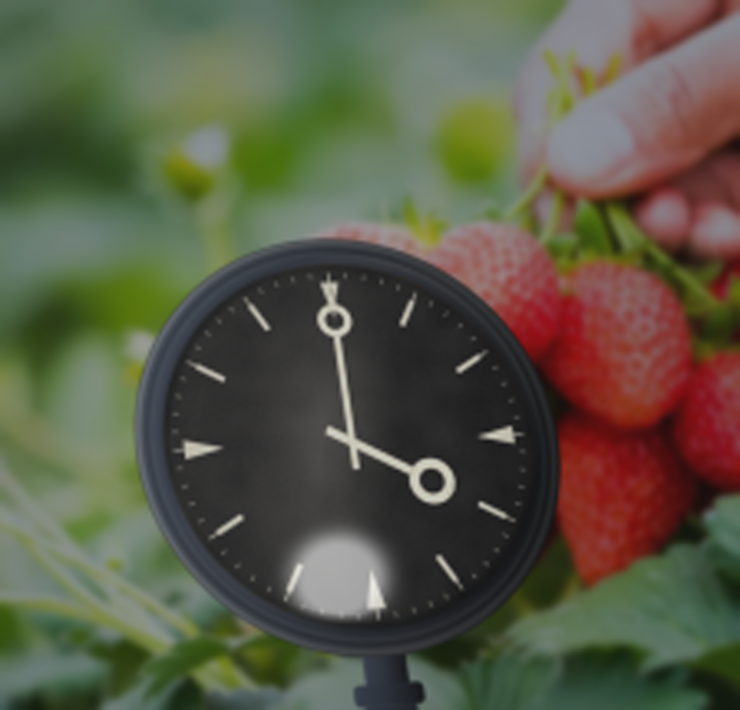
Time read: 4.00
